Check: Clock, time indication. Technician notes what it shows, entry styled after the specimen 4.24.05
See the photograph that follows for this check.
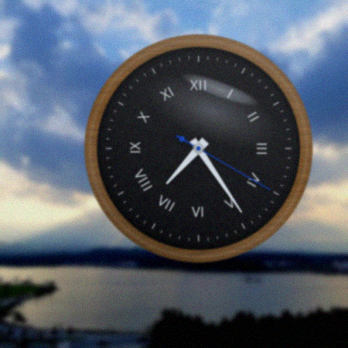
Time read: 7.24.20
